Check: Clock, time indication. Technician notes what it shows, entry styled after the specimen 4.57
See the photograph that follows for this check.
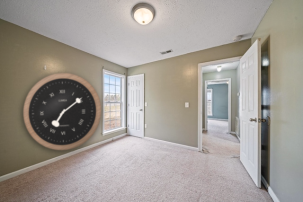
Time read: 7.09
